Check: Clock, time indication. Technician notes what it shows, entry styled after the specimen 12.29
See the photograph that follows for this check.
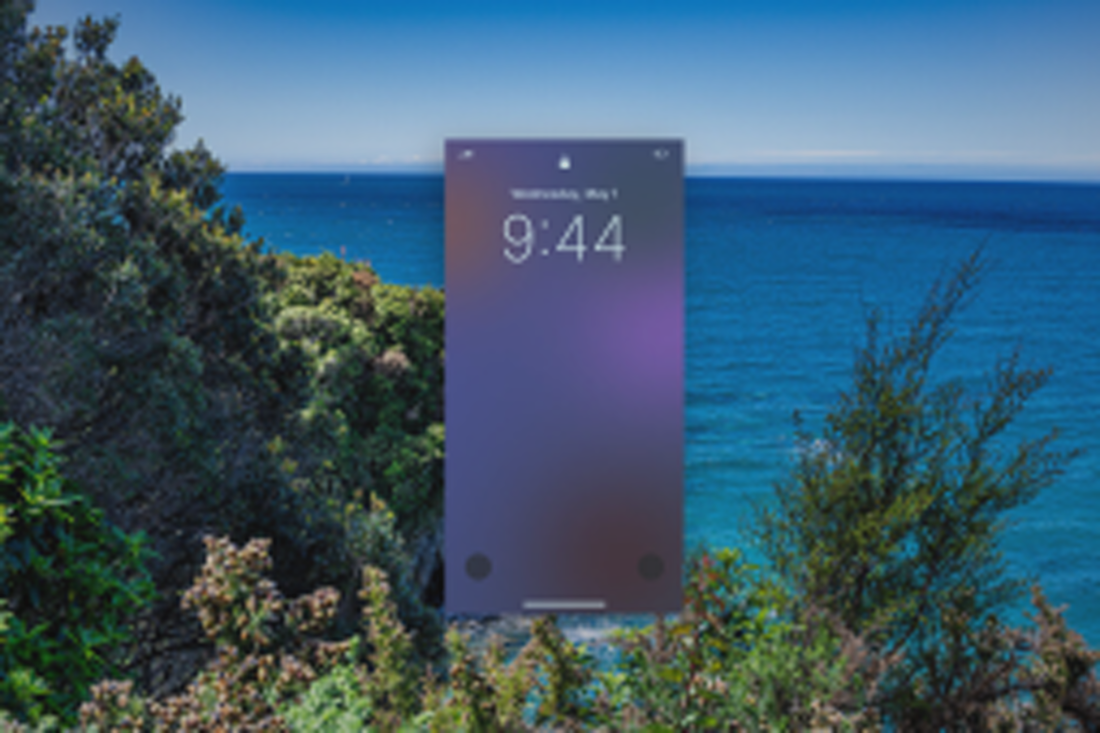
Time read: 9.44
